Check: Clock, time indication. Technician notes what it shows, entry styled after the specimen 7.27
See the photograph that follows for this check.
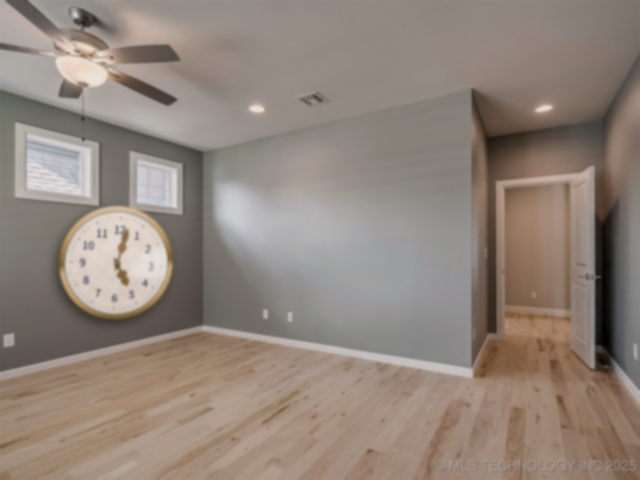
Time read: 5.02
